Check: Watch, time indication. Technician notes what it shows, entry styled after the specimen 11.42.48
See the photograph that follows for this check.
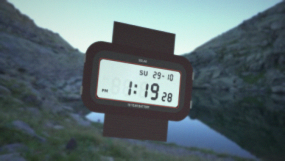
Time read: 1.19.28
